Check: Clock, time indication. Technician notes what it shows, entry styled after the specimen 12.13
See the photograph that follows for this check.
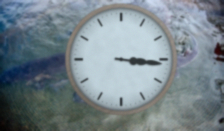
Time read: 3.16
